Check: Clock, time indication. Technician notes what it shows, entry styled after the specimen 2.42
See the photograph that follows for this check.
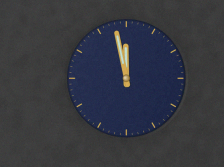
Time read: 11.58
